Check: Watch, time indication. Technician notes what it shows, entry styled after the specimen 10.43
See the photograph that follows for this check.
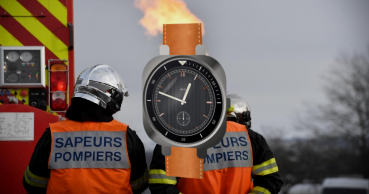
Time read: 12.48
